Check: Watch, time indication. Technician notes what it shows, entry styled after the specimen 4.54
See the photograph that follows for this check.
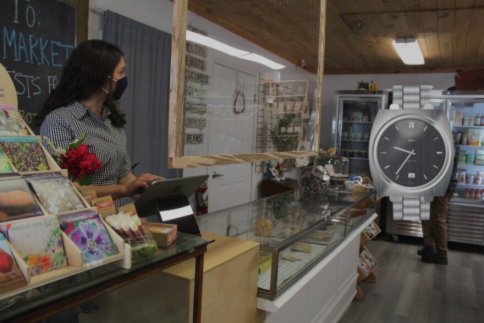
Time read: 9.36
